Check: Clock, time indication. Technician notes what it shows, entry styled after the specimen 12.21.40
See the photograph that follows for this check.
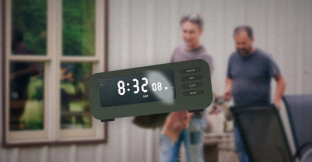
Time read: 8.32.08
